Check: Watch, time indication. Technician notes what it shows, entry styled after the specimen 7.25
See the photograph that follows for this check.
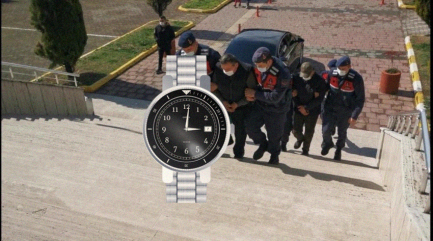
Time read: 3.01
